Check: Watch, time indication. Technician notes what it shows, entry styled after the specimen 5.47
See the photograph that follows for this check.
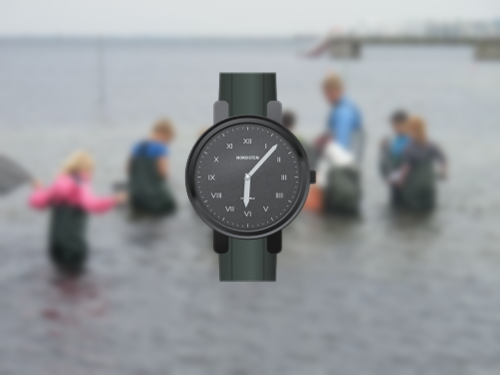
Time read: 6.07
